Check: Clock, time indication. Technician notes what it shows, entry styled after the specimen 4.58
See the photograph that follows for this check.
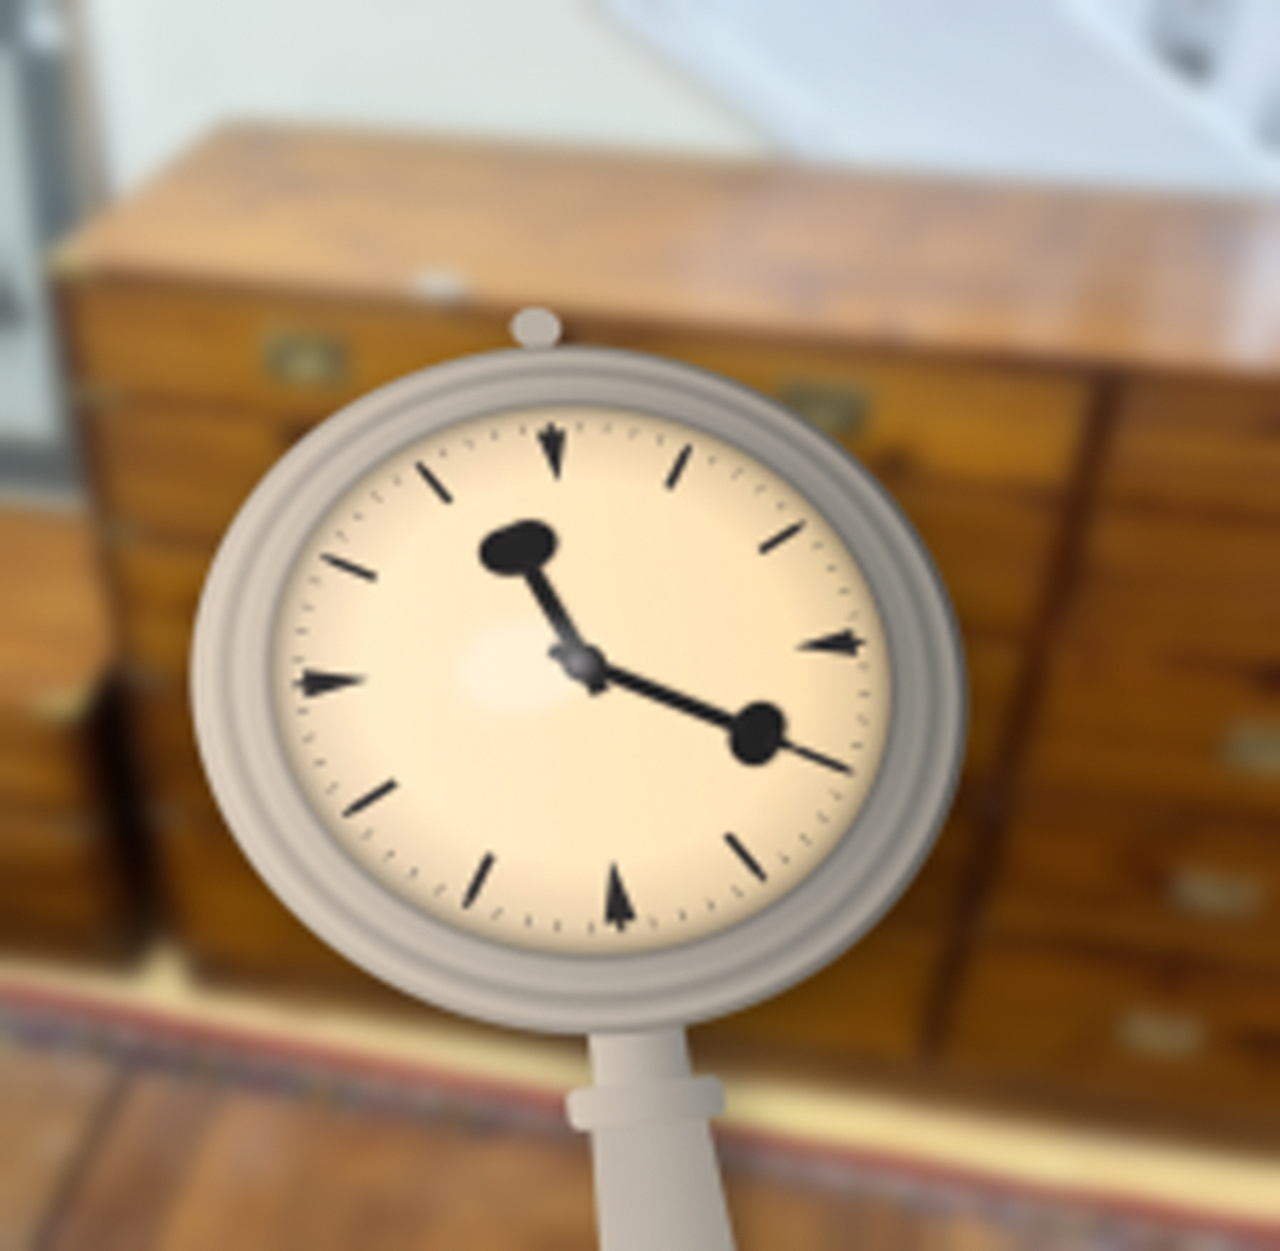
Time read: 11.20
